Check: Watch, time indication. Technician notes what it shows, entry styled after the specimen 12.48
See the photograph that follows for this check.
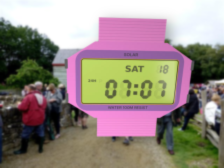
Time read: 7.07
